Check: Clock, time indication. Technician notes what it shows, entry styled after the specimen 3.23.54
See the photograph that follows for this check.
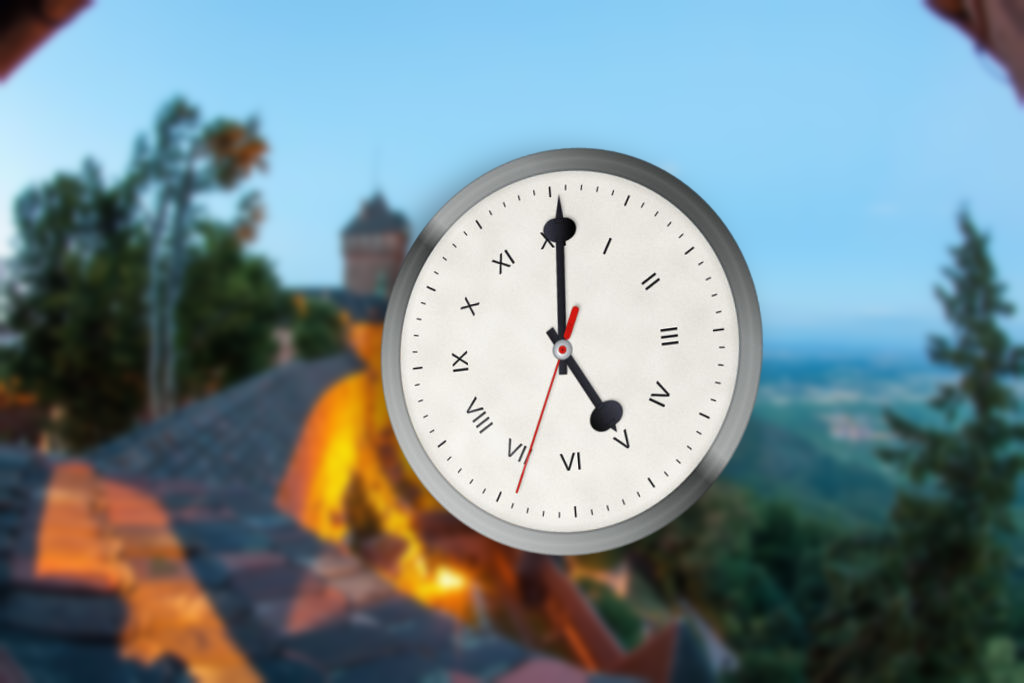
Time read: 5.00.34
